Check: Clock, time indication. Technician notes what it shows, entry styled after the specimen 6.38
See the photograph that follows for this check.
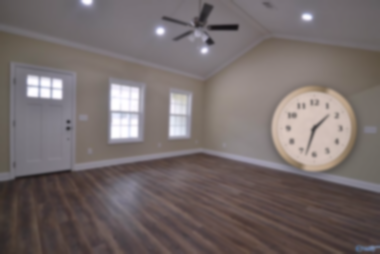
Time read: 1.33
